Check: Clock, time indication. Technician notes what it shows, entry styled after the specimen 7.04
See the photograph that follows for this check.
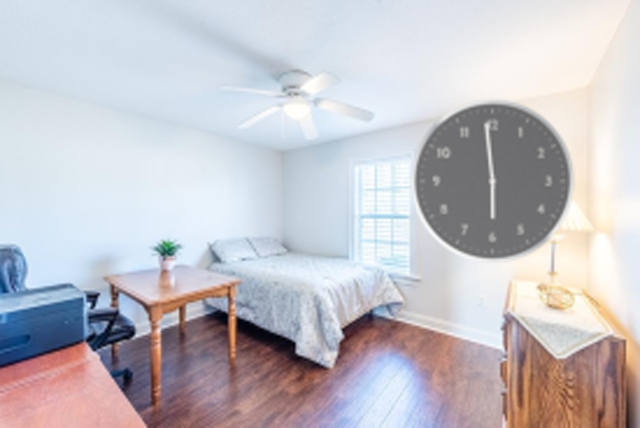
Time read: 5.59
